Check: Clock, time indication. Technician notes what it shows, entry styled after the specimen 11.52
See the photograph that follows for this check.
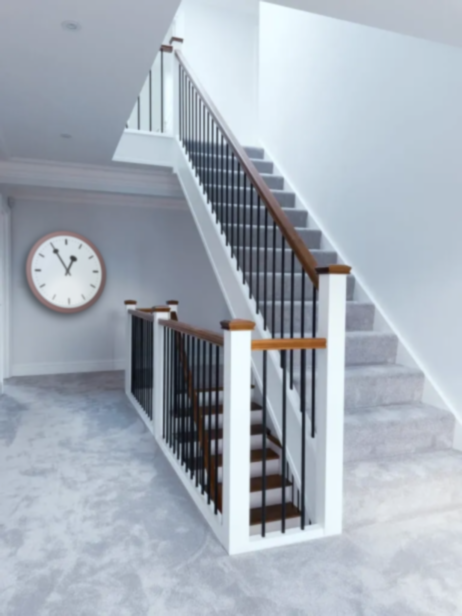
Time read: 12.55
